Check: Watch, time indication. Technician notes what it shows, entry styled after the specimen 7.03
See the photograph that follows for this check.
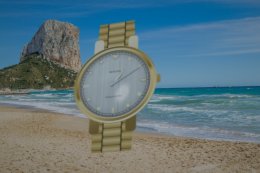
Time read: 1.10
